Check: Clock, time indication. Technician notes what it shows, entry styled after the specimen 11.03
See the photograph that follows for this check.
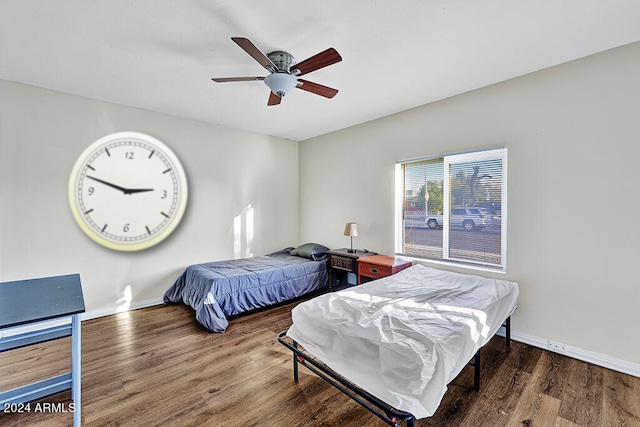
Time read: 2.48
